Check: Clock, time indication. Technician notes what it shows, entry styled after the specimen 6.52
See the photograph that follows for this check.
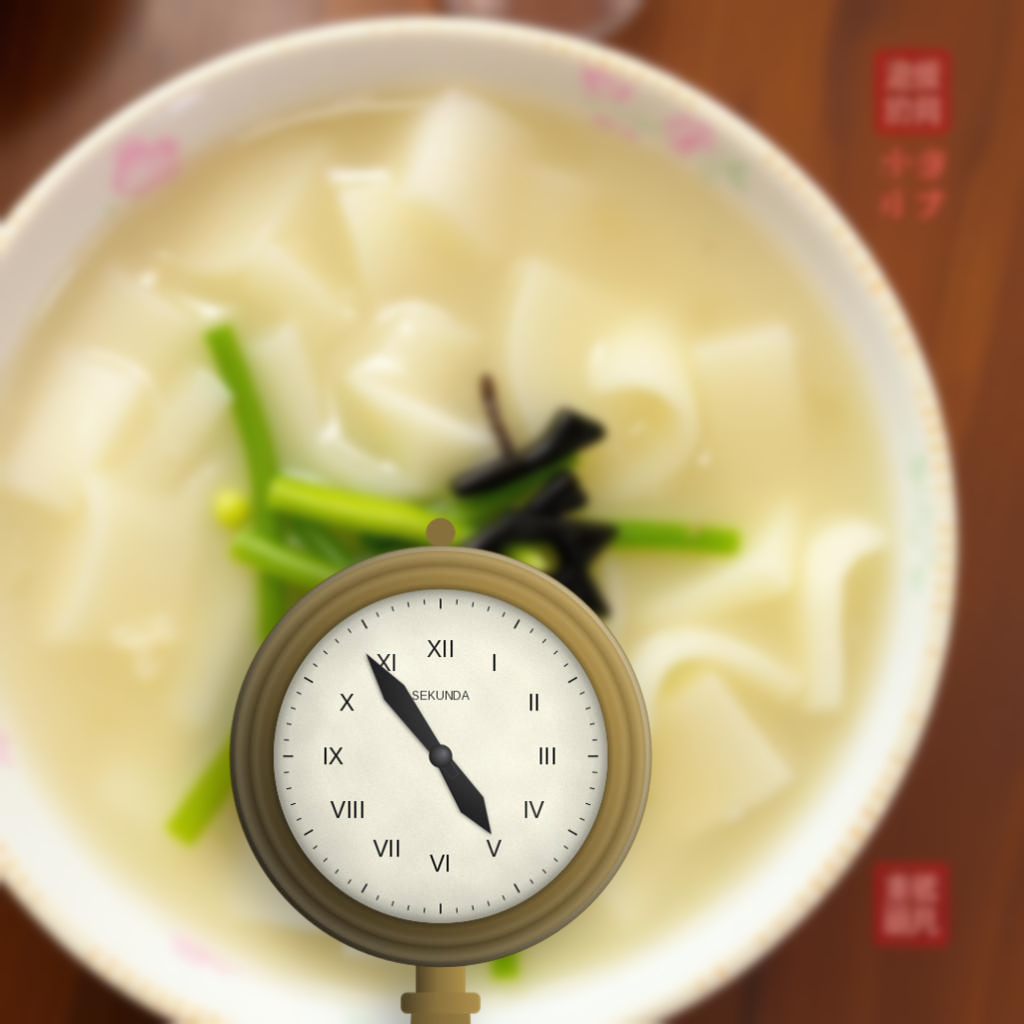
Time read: 4.54
